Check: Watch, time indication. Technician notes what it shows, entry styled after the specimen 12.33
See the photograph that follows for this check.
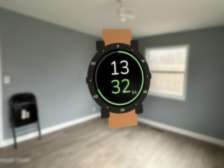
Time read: 13.32
